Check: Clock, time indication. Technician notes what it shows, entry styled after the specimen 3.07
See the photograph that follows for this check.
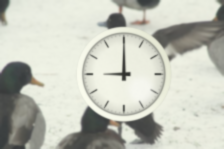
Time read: 9.00
